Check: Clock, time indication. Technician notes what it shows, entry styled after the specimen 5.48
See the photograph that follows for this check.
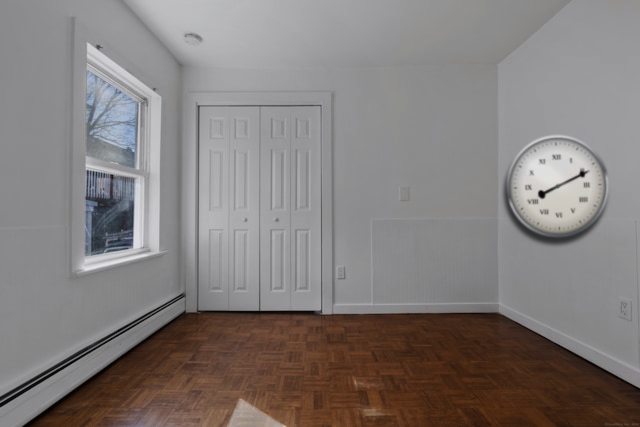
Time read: 8.11
